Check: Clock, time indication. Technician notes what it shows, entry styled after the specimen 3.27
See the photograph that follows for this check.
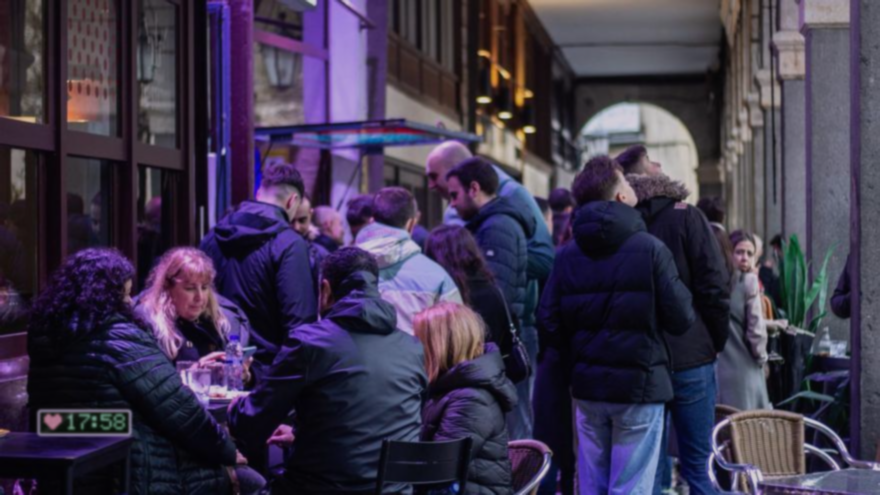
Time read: 17.58
